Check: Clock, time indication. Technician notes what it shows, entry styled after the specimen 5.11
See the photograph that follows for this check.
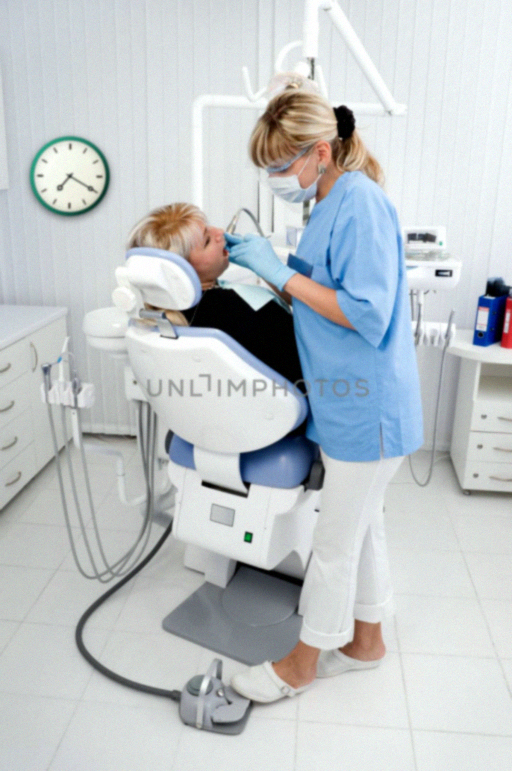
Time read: 7.20
